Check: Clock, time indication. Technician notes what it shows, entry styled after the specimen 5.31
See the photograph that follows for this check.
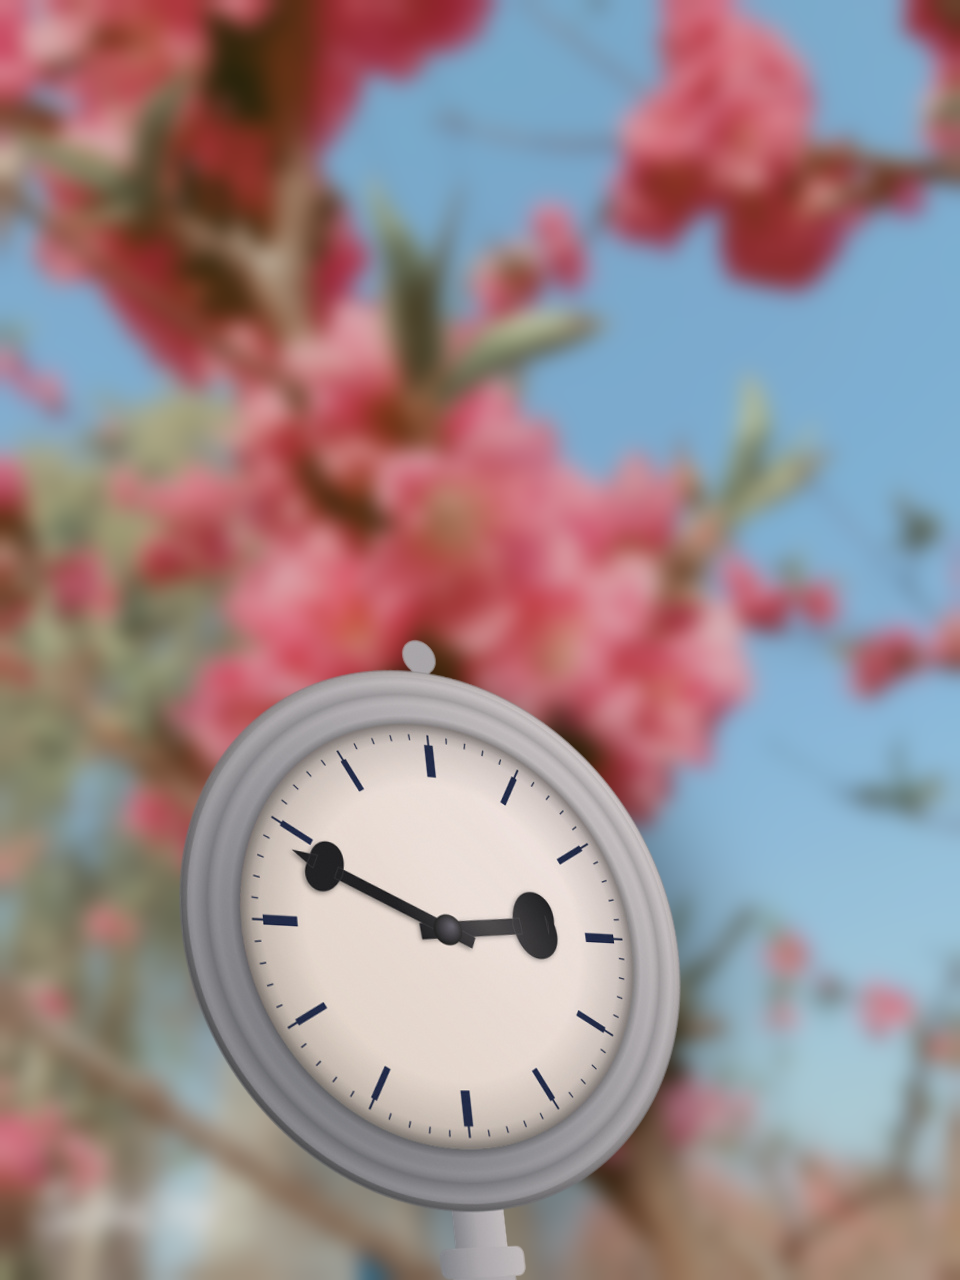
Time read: 2.49
